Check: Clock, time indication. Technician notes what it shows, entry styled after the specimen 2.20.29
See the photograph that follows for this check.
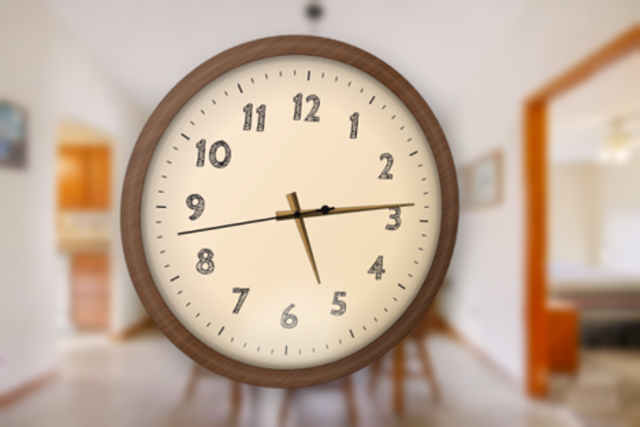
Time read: 5.13.43
